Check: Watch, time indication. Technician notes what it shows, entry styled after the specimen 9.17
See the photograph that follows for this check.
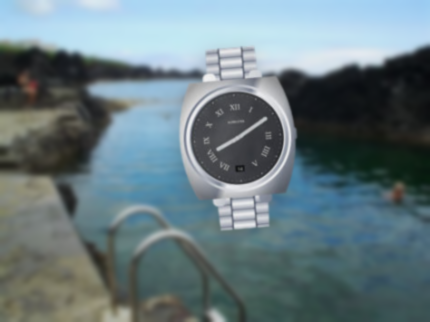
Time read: 8.10
